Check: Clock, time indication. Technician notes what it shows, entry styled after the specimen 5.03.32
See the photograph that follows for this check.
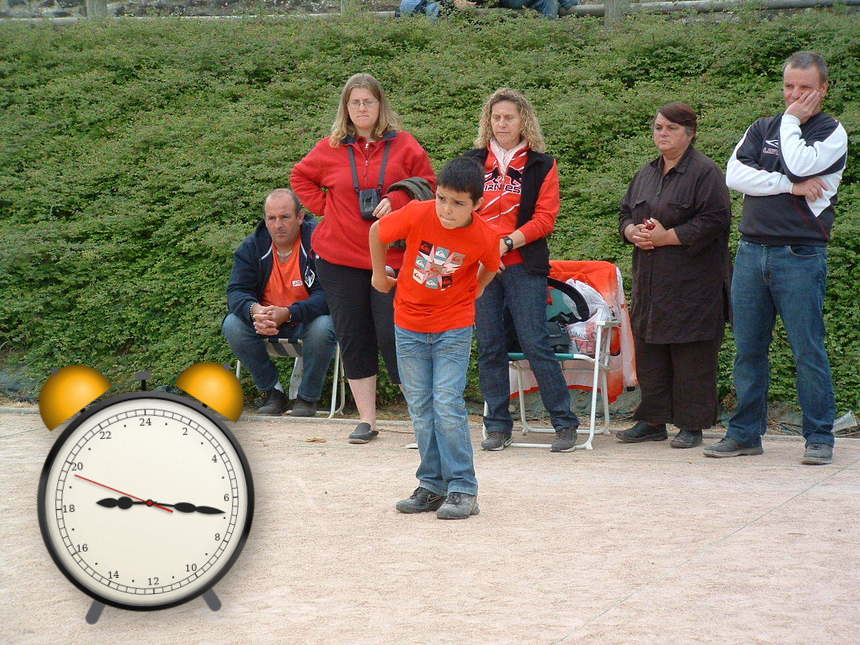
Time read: 18.16.49
